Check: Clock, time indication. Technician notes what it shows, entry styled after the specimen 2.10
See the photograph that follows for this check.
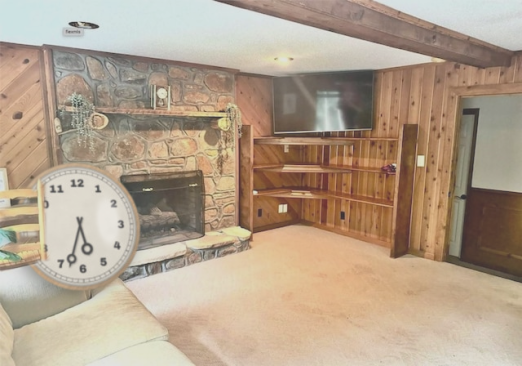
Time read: 5.33
